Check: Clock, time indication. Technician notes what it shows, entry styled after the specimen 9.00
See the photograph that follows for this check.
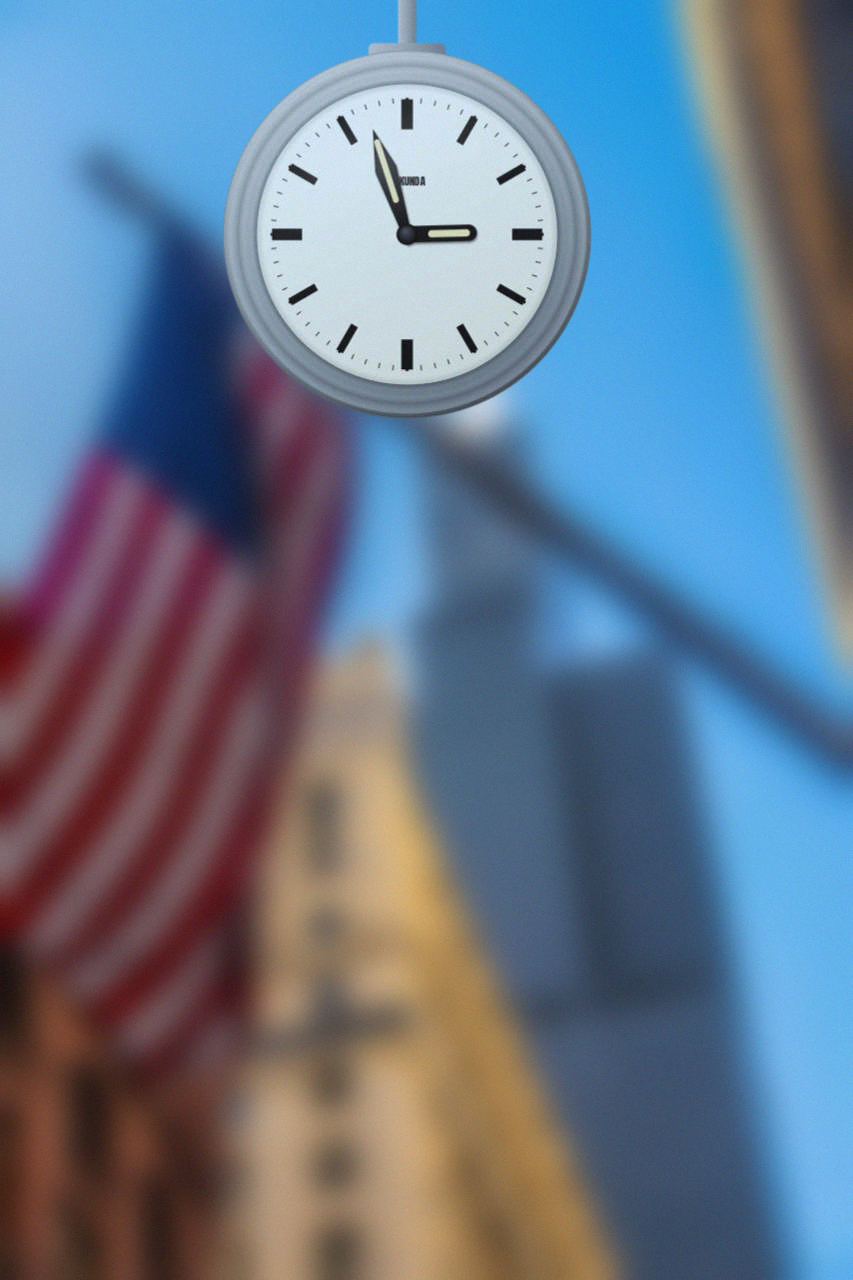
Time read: 2.57
